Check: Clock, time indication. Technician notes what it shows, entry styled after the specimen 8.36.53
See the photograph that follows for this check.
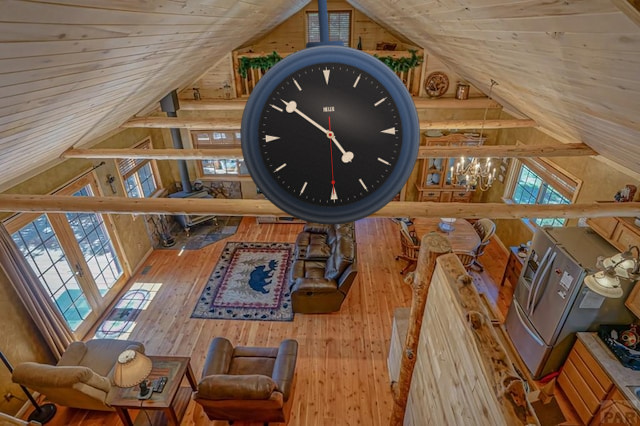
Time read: 4.51.30
